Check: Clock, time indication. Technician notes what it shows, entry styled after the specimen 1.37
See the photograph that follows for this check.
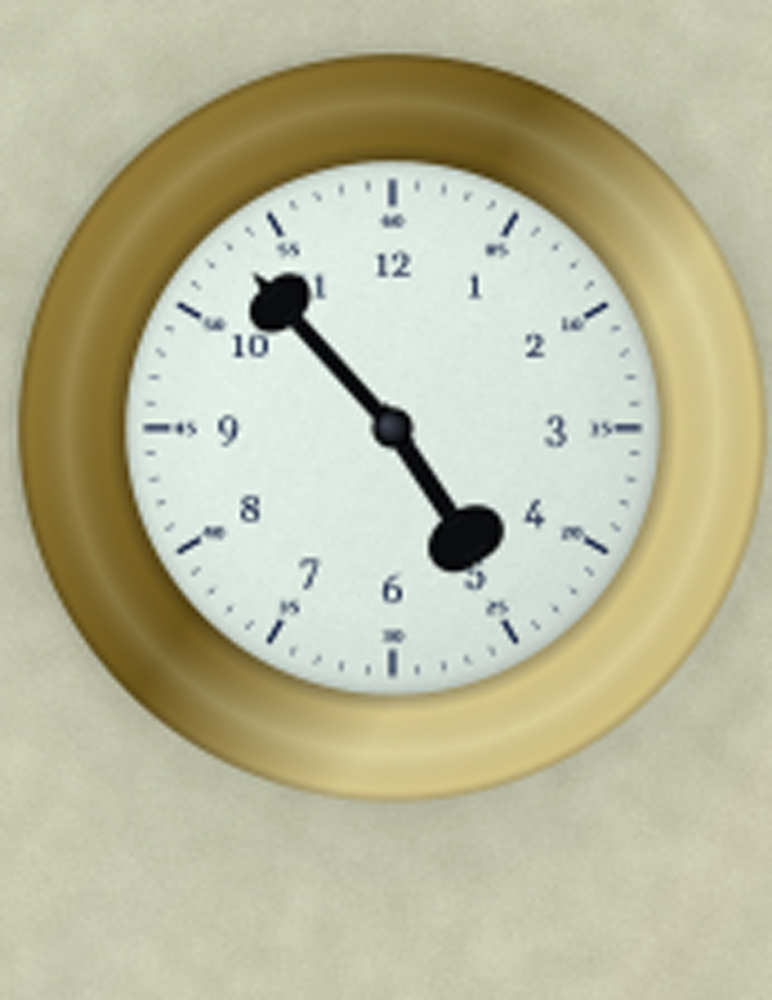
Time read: 4.53
